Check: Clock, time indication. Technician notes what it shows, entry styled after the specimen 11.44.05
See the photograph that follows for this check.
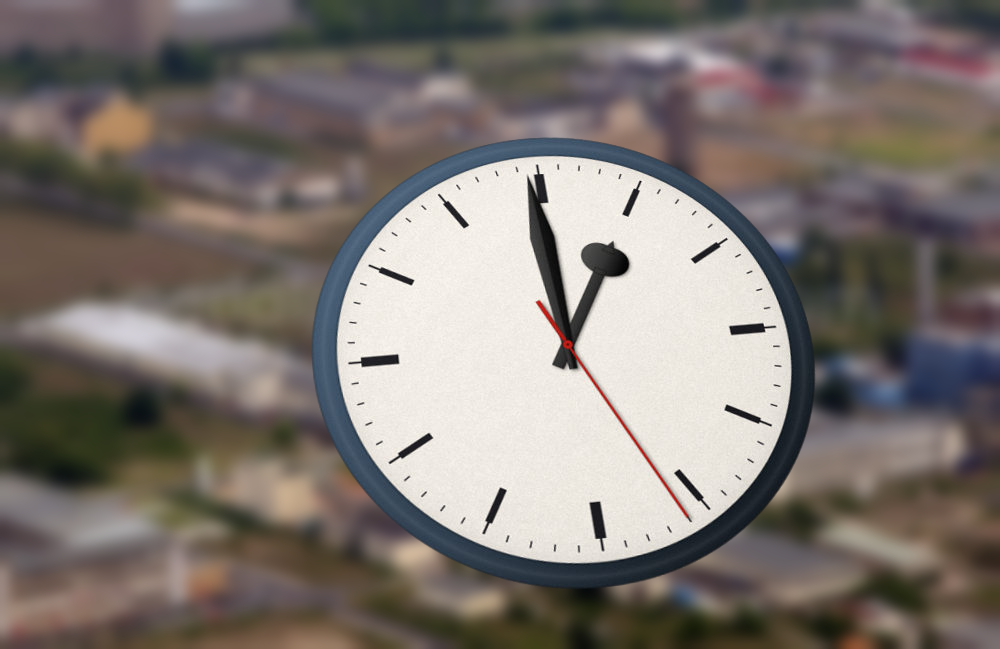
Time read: 12.59.26
